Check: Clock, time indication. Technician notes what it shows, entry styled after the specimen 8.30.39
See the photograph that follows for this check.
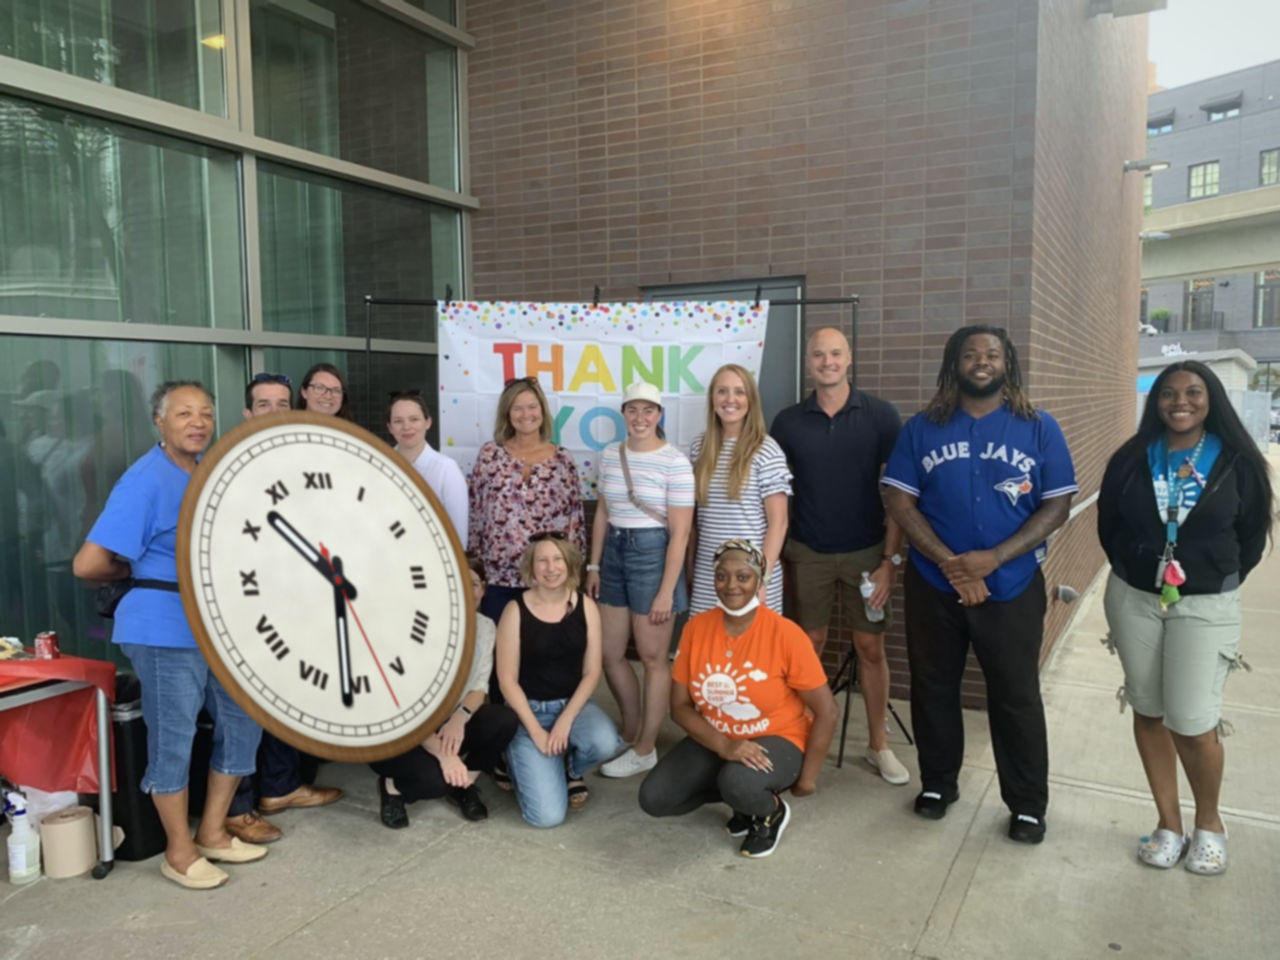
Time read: 10.31.27
